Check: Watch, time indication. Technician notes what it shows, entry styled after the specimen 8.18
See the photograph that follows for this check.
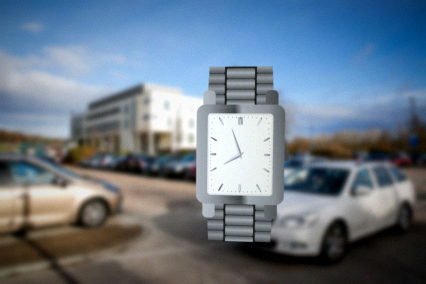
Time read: 7.57
